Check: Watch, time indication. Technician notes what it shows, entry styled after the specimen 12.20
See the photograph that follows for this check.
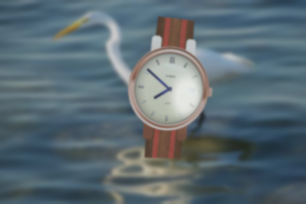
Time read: 7.51
